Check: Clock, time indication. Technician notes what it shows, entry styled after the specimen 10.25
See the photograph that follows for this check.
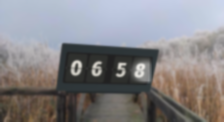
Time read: 6.58
